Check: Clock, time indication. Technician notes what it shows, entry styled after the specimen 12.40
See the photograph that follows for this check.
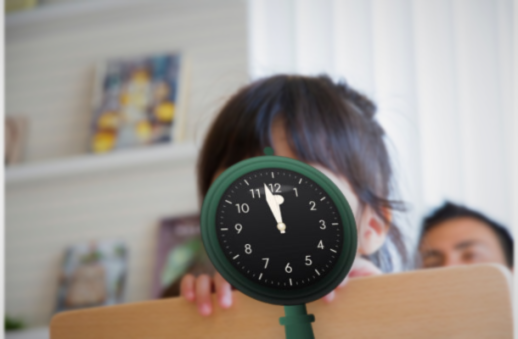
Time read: 11.58
